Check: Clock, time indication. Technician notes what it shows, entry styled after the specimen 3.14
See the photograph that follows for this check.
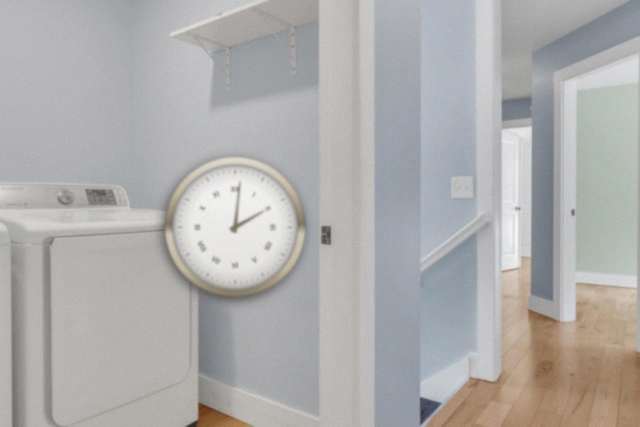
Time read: 2.01
